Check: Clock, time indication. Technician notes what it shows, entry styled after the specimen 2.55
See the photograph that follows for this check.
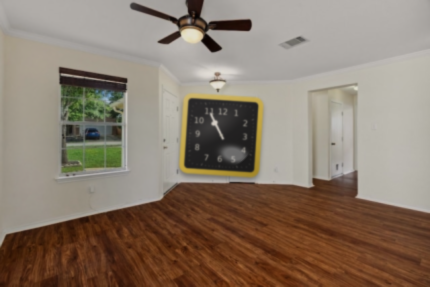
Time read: 10.55
